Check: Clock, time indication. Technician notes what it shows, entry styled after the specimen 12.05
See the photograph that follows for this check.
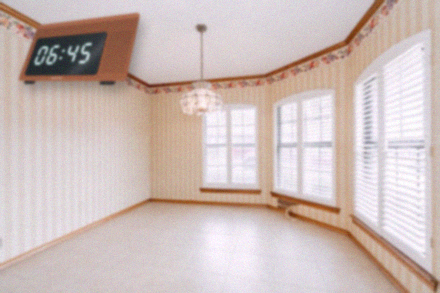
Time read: 6.45
